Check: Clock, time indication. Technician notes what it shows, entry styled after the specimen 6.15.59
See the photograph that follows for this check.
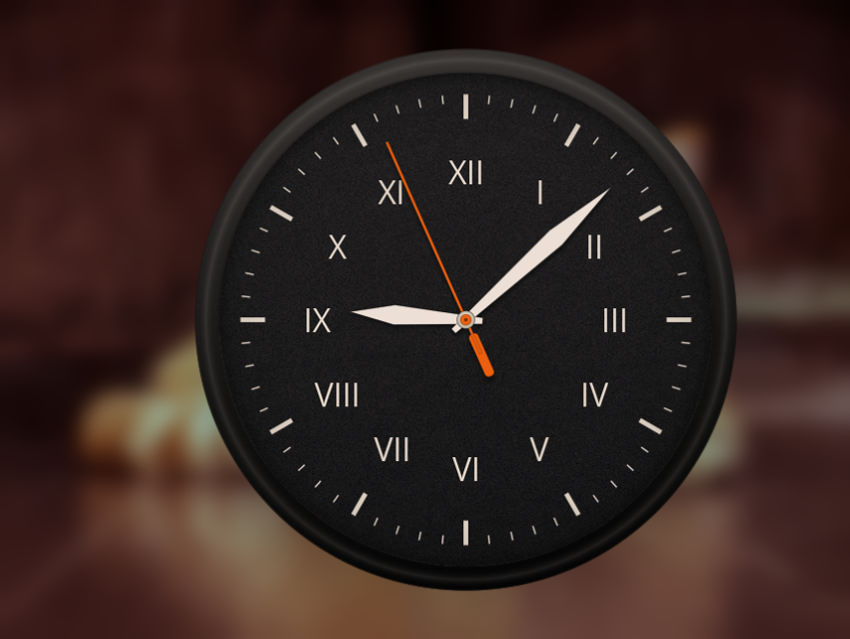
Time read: 9.07.56
